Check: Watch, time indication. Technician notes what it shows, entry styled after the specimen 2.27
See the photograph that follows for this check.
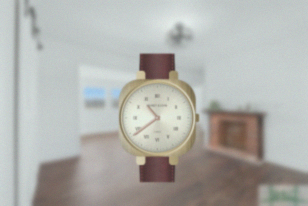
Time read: 10.39
